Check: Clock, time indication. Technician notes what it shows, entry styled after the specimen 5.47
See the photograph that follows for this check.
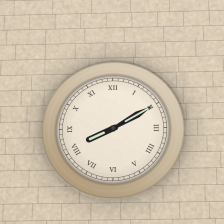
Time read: 8.10
